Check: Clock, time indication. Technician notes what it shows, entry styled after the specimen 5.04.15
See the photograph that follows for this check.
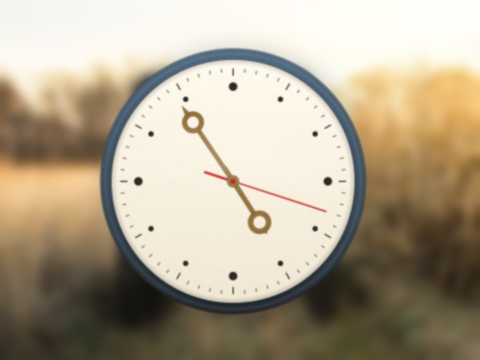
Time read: 4.54.18
